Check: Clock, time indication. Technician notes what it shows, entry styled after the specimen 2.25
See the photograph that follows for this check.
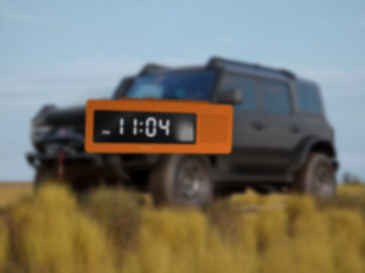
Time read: 11.04
